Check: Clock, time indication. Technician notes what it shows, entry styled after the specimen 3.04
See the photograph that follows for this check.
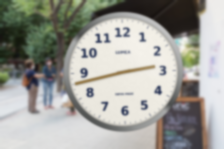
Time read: 2.43
